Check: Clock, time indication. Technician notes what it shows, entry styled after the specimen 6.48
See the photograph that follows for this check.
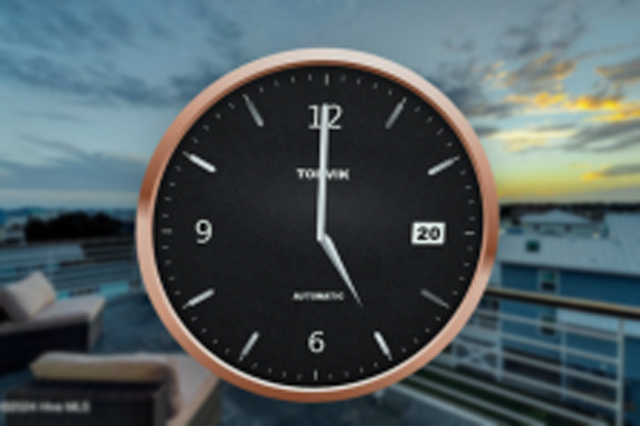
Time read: 5.00
